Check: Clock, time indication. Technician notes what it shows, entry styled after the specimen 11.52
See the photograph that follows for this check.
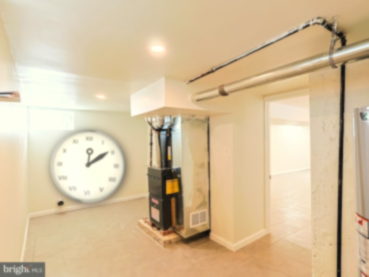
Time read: 12.09
